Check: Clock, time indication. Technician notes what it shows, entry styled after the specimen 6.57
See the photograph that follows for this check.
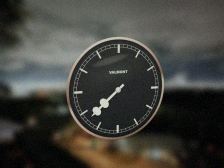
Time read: 7.38
